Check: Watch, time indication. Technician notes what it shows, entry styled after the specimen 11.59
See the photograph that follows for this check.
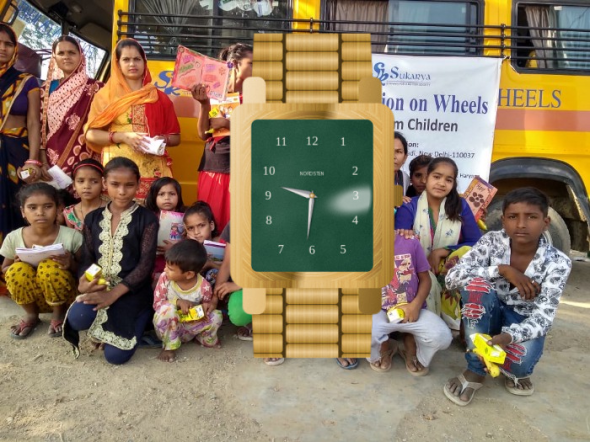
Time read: 9.31
